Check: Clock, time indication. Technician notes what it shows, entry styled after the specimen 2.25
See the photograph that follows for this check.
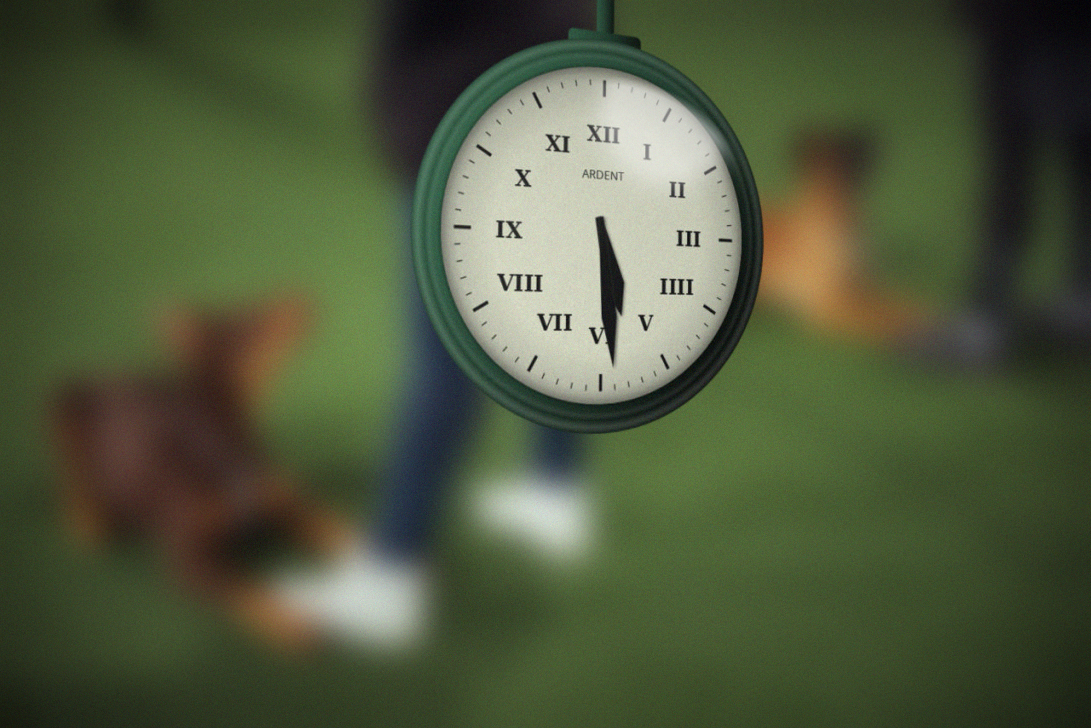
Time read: 5.29
